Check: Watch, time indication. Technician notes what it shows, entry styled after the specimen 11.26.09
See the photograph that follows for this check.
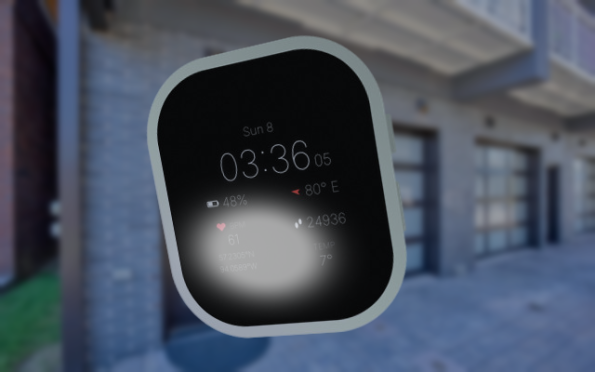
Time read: 3.36.05
